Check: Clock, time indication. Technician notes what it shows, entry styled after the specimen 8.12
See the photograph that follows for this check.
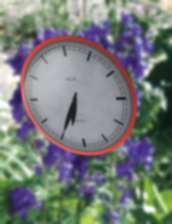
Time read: 6.35
